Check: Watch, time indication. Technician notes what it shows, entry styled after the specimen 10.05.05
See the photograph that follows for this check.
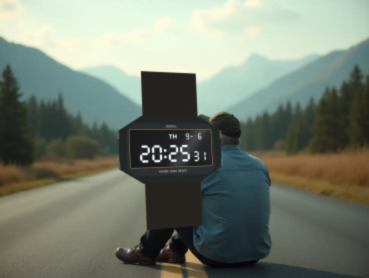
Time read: 20.25.31
